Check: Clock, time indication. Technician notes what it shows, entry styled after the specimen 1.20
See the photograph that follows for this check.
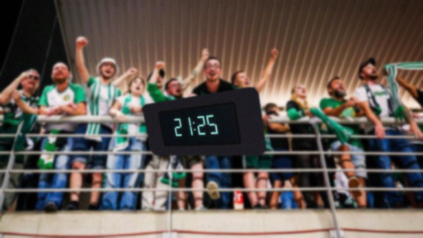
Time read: 21.25
